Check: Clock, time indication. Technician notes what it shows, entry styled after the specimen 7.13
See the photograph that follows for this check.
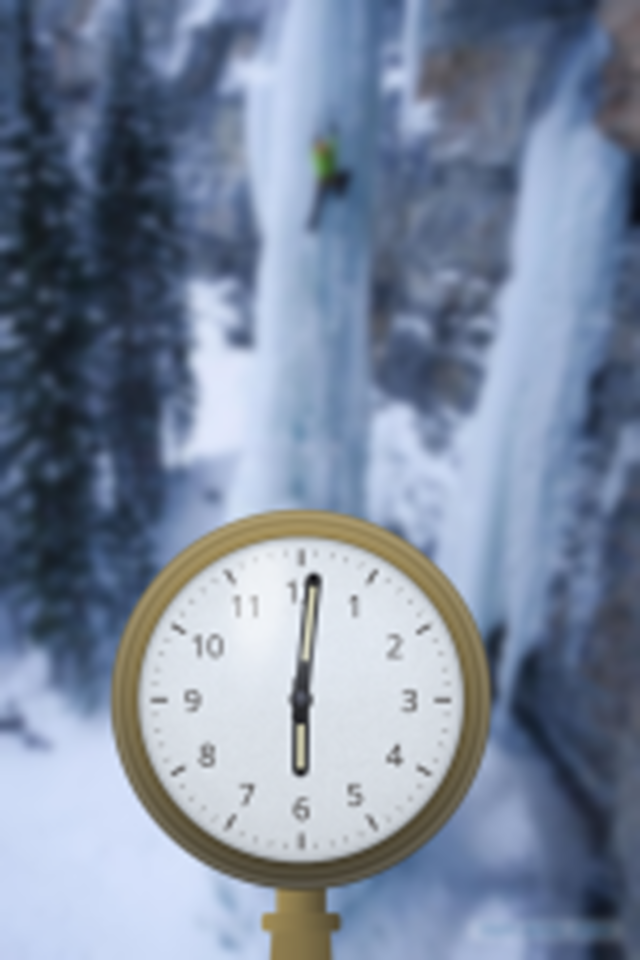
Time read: 6.01
